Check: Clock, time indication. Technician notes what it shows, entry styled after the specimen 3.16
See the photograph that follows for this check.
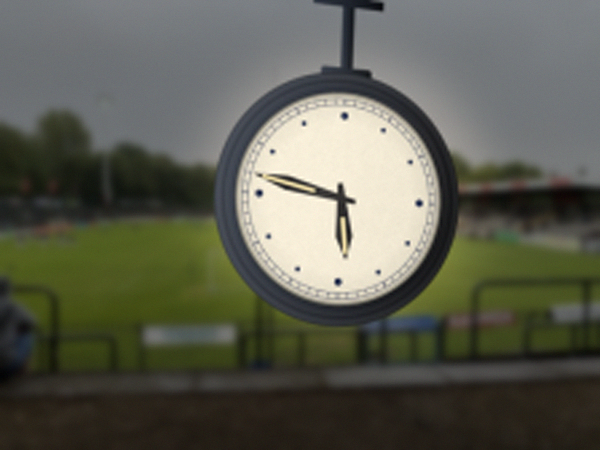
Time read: 5.47
